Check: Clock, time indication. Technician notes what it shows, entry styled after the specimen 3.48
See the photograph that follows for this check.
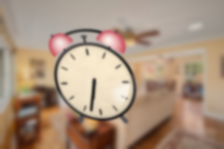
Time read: 6.33
